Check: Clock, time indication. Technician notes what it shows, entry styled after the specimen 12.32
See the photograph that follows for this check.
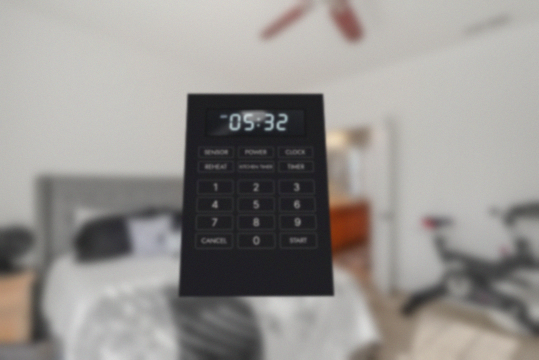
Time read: 5.32
